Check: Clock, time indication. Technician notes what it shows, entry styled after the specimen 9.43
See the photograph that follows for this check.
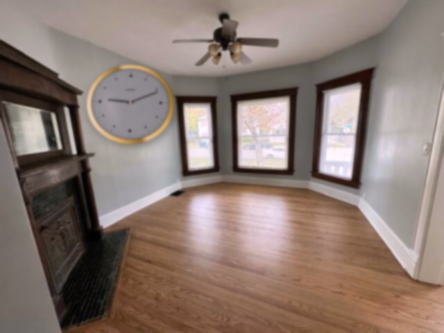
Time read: 9.11
